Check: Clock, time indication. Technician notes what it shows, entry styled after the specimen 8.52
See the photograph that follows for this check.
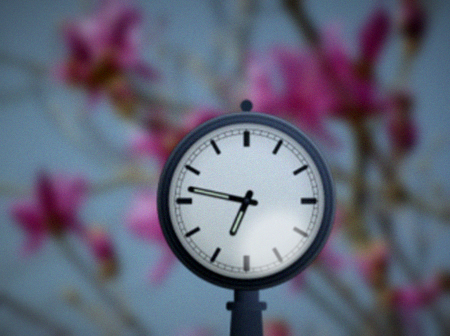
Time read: 6.47
